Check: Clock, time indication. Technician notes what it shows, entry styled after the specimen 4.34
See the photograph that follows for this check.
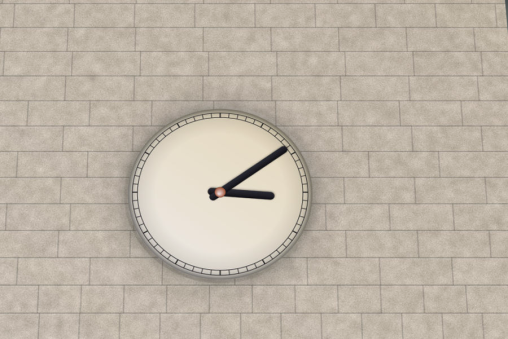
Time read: 3.09
